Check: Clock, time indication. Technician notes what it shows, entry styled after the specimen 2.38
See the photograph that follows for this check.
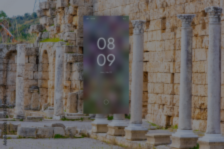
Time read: 8.09
